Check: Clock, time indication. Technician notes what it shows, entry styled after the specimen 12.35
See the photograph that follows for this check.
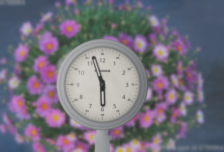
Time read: 5.57
